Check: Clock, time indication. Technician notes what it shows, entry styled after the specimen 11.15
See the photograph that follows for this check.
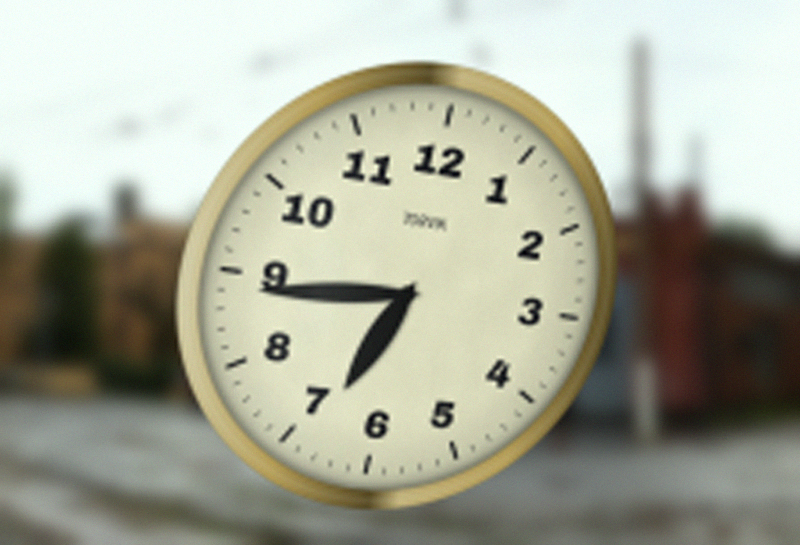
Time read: 6.44
